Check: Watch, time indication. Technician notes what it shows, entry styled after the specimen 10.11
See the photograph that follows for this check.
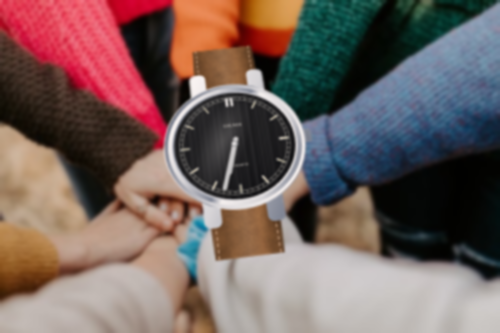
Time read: 6.33
